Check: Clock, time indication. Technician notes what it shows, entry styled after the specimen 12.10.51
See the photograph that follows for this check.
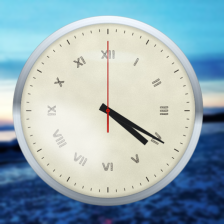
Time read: 4.20.00
